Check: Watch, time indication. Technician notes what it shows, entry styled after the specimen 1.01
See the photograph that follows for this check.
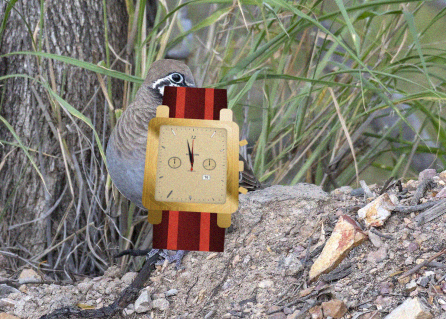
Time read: 11.58
